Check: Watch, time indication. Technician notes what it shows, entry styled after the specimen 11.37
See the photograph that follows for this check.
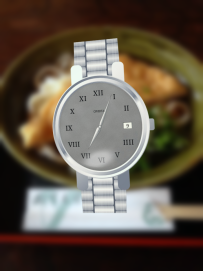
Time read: 7.04
